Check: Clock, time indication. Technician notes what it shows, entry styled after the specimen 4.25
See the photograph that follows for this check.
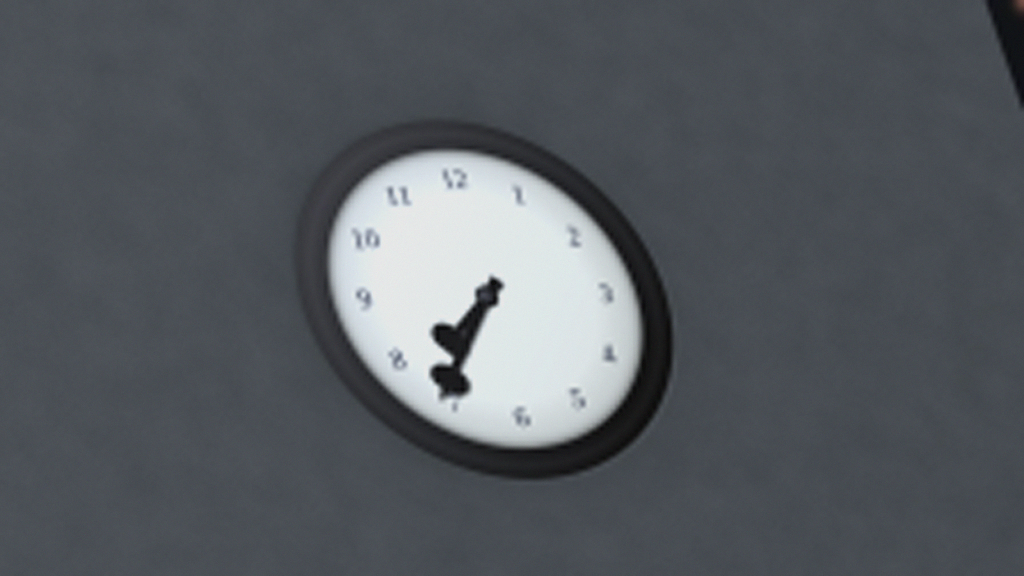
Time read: 7.36
